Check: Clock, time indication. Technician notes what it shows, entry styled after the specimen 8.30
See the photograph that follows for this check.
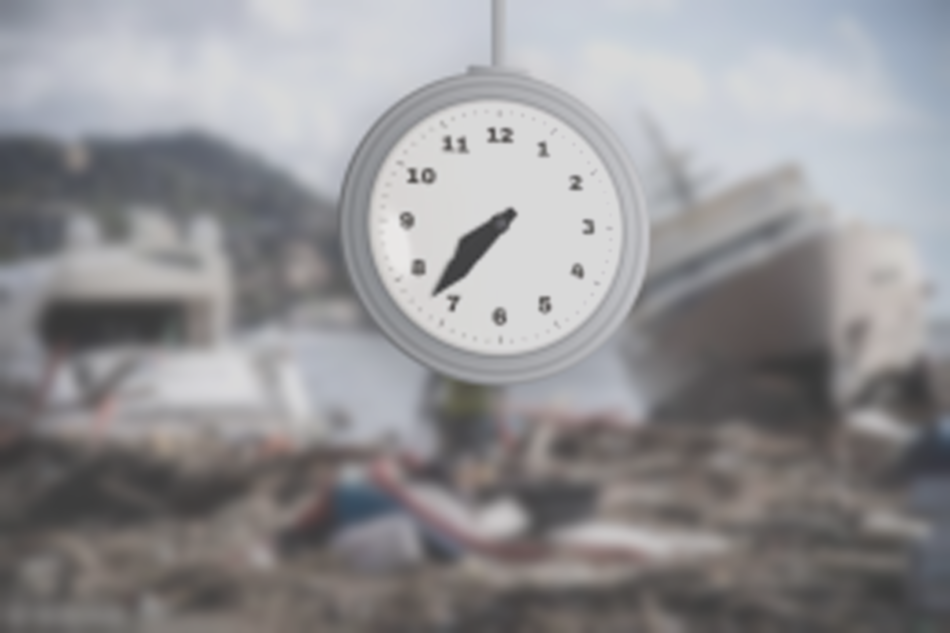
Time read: 7.37
